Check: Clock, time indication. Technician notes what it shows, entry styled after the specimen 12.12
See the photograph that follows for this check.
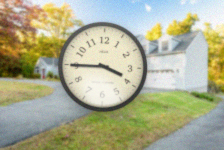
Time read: 3.45
